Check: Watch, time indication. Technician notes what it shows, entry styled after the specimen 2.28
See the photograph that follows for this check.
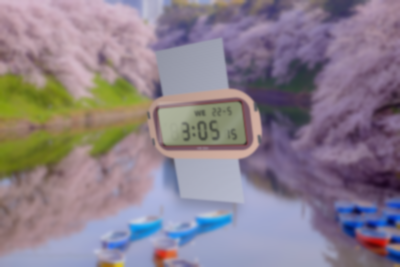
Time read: 3.05
